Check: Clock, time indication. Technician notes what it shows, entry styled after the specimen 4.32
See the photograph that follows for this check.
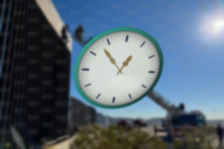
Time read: 12.53
